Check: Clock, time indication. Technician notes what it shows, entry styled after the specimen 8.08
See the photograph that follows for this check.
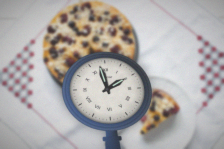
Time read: 1.58
